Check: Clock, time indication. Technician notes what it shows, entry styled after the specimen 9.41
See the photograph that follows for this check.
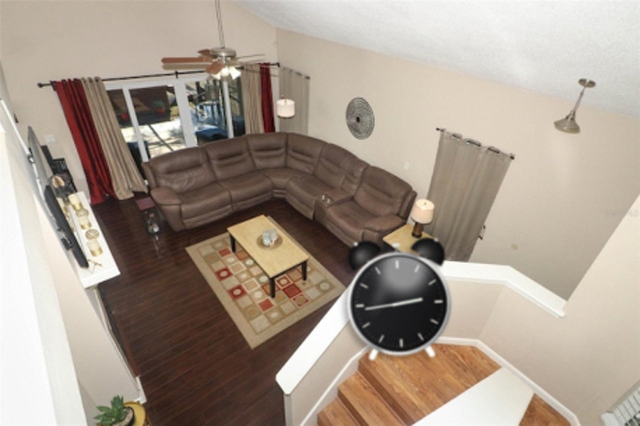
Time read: 2.44
